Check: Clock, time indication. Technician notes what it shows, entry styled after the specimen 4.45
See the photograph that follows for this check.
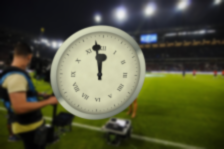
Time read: 11.58
